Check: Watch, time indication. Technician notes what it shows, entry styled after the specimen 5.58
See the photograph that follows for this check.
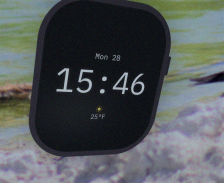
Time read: 15.46
